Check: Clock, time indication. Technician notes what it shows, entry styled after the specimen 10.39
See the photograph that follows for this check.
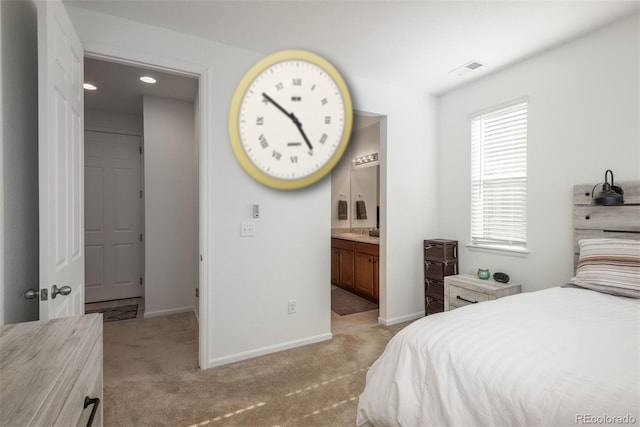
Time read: 4.51
